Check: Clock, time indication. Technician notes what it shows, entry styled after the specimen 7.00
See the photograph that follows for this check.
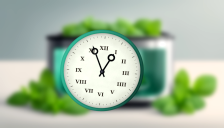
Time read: 12.56
